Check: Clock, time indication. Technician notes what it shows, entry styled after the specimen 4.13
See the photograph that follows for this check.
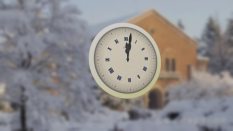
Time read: 12.02
